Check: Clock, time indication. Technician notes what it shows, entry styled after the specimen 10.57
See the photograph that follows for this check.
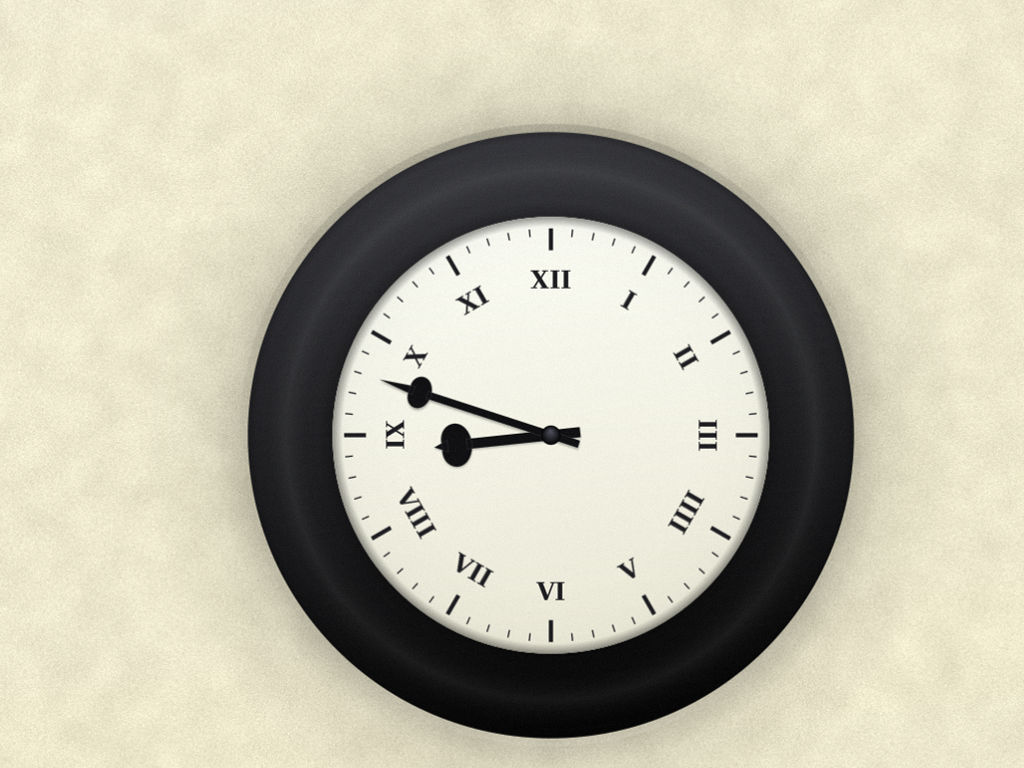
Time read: 8.48
